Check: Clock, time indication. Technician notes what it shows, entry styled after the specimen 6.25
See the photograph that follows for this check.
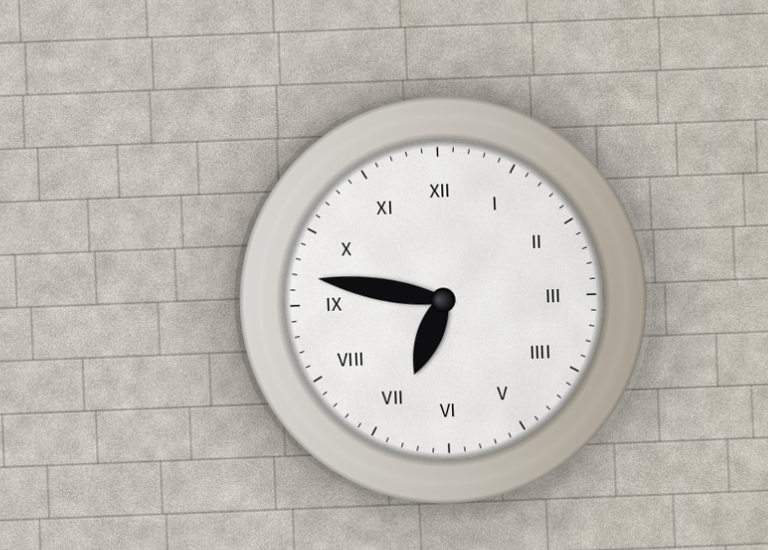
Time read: 6.47
